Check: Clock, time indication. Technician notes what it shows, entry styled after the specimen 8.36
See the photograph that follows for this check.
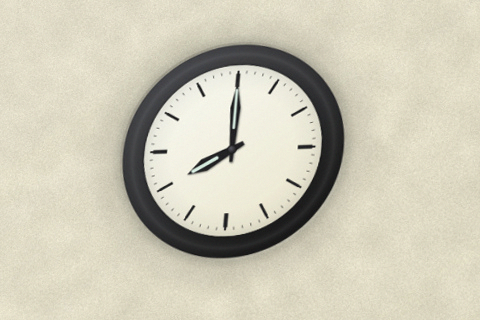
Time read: 8.00
